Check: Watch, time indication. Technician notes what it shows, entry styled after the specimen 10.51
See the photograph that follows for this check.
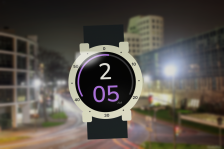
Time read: 2.05
